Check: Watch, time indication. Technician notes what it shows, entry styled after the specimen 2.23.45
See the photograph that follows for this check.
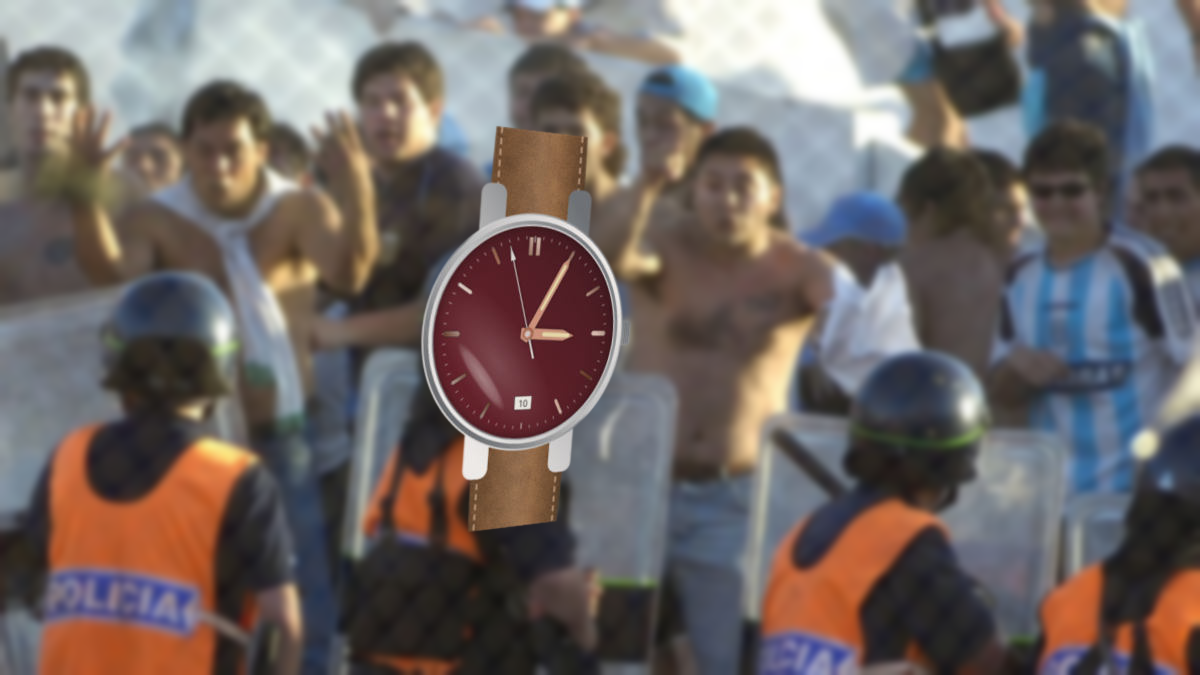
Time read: 3.04.57
